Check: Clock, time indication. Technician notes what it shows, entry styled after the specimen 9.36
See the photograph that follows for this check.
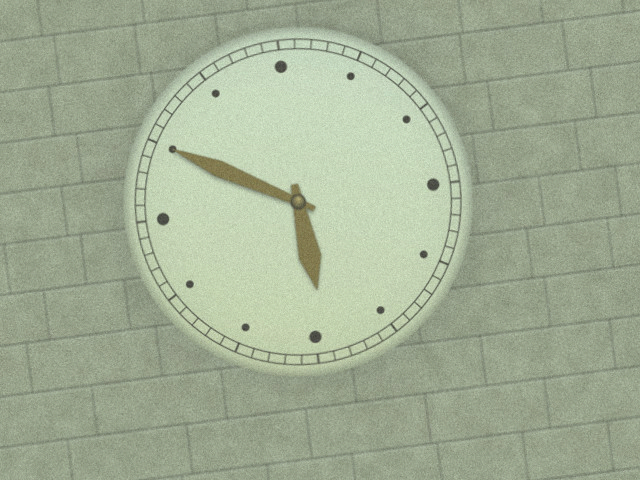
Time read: 5.50
